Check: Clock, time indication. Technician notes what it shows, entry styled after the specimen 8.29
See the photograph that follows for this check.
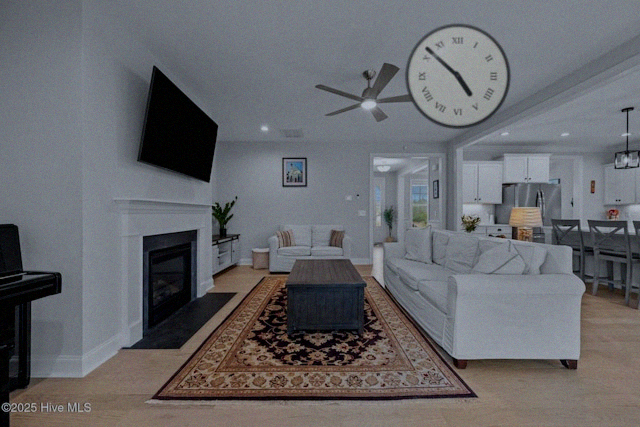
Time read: 4.52
